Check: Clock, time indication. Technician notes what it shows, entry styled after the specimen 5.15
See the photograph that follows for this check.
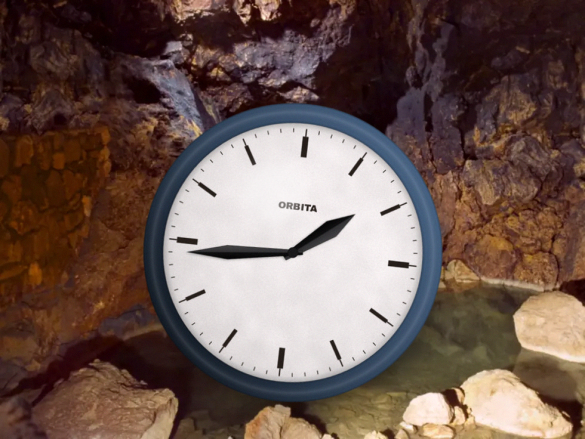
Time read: 1.44
